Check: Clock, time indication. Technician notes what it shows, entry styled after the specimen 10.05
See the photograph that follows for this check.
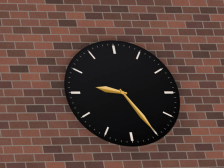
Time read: 9.25
